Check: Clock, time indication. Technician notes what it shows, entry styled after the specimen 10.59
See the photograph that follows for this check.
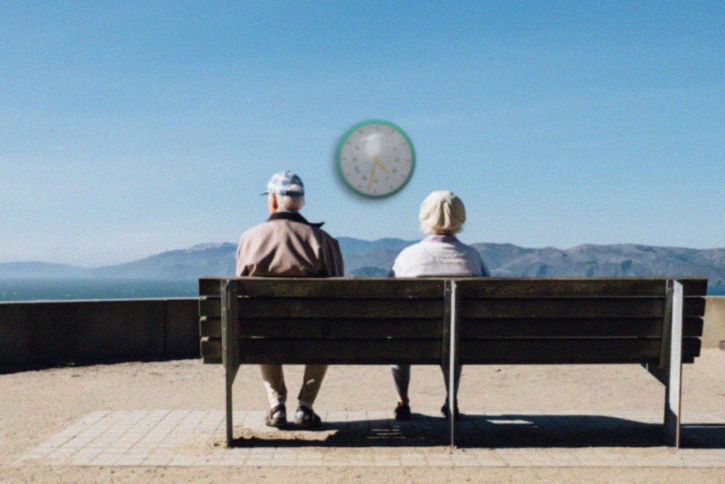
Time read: 4.32
